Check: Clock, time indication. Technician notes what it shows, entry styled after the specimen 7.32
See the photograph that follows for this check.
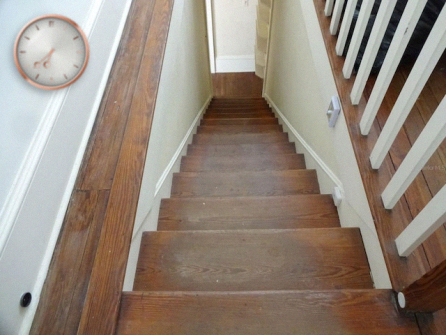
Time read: 6.38
